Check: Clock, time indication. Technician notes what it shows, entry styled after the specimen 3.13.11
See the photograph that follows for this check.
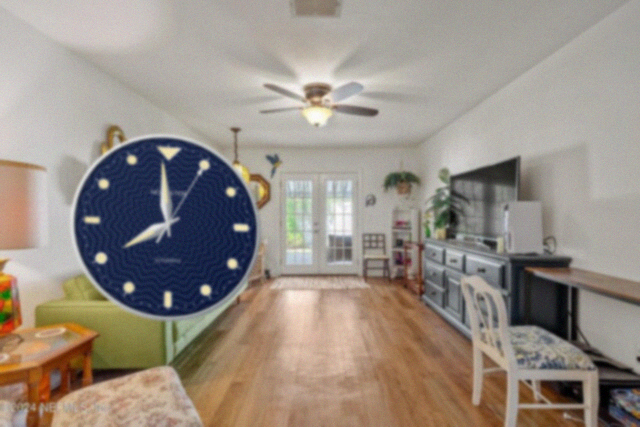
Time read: 7.59.05
